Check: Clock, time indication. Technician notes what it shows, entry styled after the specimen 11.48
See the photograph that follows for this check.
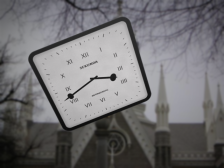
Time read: 3.42
